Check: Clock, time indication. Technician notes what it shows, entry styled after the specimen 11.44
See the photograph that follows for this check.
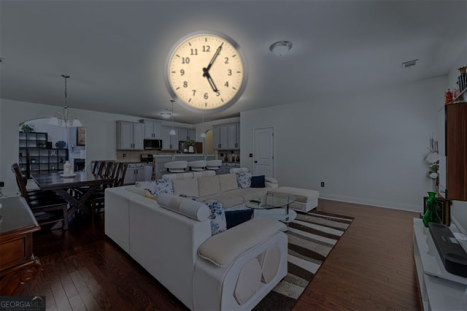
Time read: 5.05
